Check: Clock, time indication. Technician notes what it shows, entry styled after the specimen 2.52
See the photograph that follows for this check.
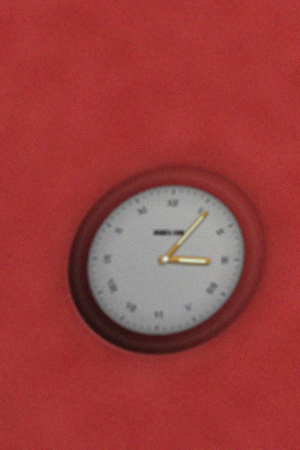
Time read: 3.06
